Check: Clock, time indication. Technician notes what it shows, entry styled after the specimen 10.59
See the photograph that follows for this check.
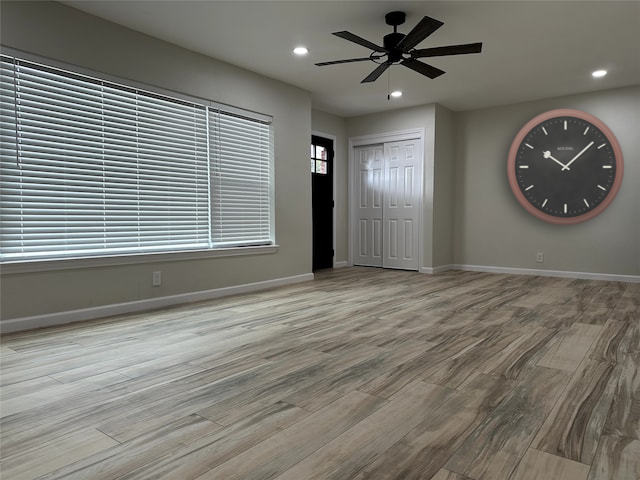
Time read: 10.08
